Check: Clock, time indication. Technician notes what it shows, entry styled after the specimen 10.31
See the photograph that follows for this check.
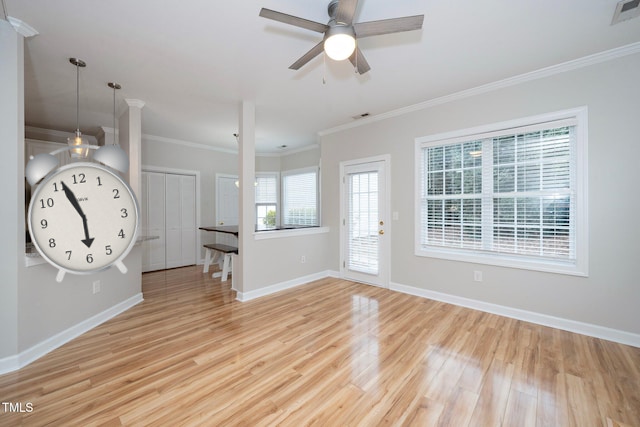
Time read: 5.56
